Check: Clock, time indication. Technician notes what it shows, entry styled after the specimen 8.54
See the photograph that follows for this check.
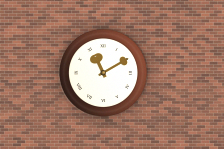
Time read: 11.10
